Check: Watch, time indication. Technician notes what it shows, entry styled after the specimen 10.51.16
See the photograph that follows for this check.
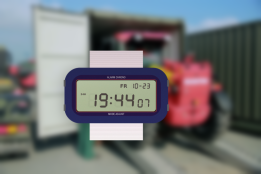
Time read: 19.44.07
